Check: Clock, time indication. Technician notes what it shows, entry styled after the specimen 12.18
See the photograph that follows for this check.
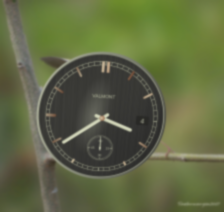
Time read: 3.39
